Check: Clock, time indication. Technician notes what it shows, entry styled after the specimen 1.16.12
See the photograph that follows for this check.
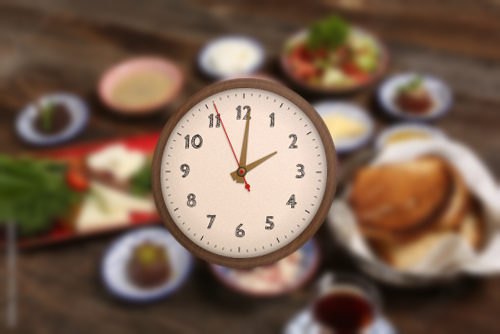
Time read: 2.00.56
